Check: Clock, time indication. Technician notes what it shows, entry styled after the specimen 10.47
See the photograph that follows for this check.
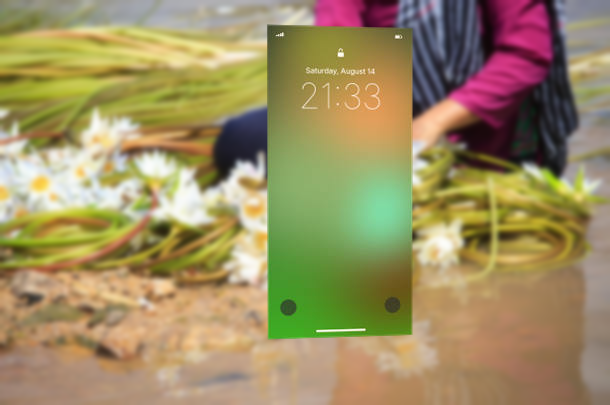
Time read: 21.33
